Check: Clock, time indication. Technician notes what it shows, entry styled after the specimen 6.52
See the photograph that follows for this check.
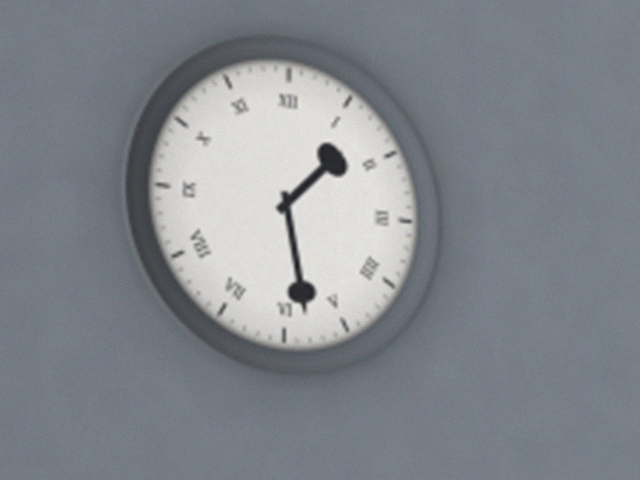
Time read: 1.28
